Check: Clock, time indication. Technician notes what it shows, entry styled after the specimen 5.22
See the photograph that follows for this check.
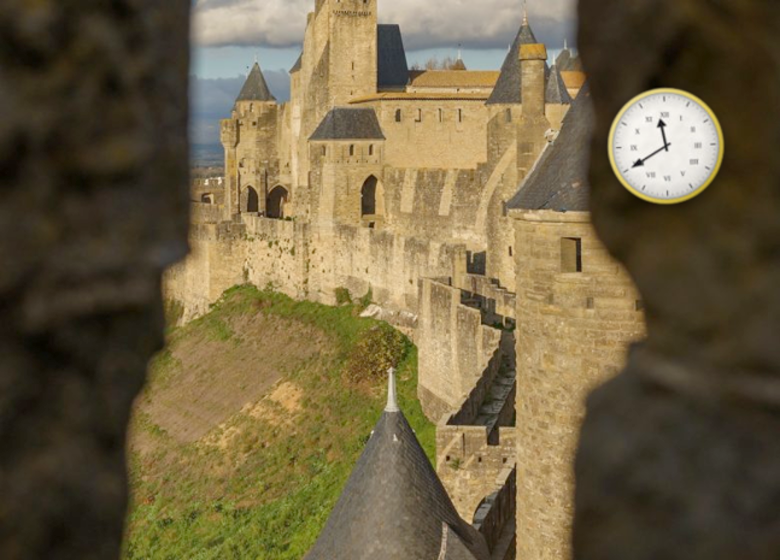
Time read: 11.40
